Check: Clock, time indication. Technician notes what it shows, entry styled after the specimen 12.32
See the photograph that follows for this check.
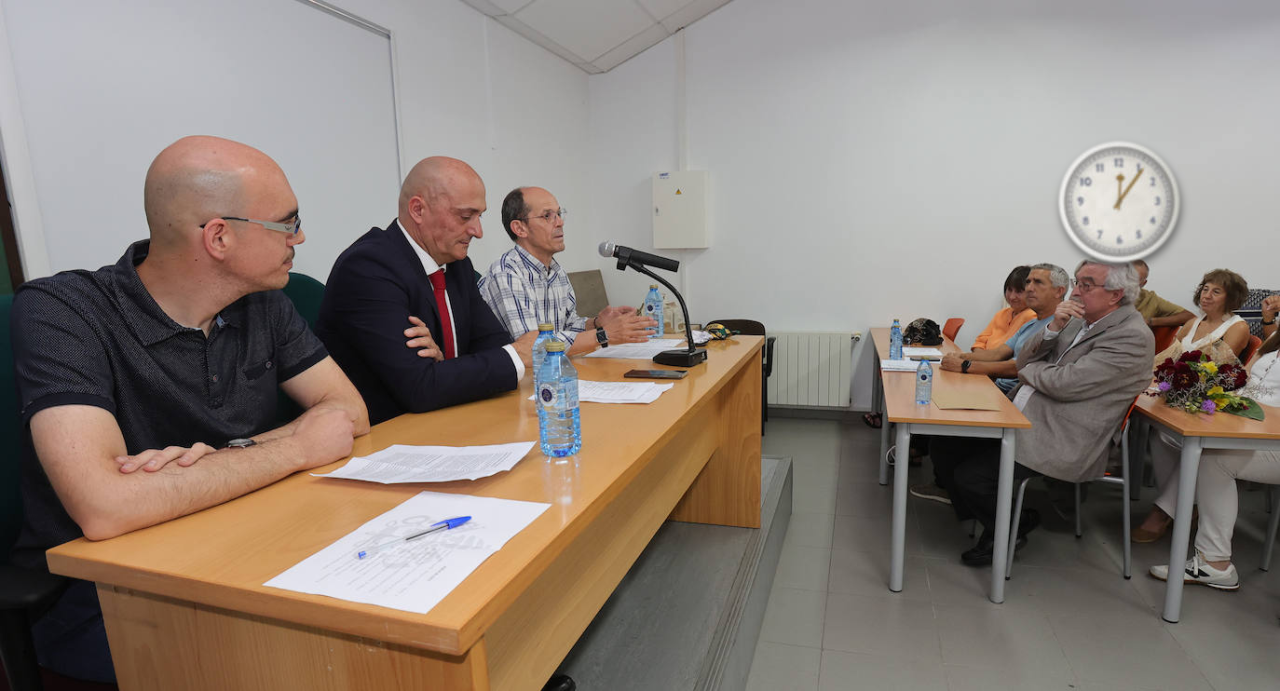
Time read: 12.06
